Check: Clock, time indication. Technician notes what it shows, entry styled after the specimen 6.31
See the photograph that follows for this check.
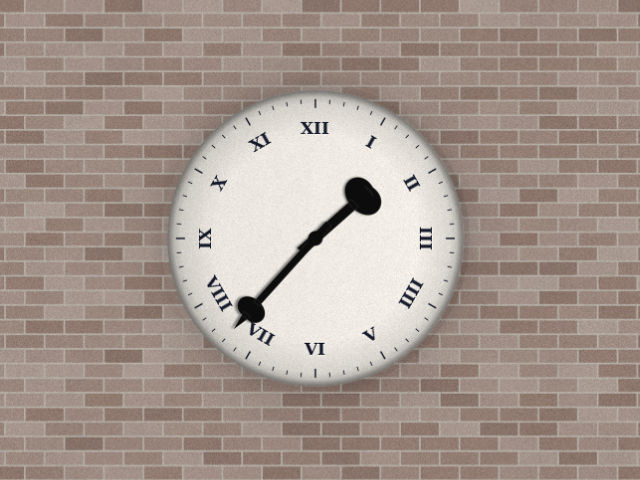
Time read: 1.37
